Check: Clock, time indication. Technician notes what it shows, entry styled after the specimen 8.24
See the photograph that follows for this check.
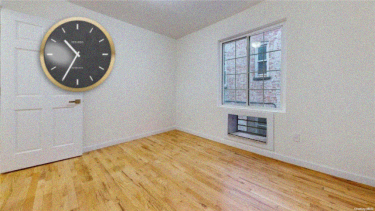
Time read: 10.35
